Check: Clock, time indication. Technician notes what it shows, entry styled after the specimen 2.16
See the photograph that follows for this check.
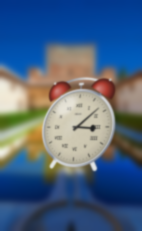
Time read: 3.08
